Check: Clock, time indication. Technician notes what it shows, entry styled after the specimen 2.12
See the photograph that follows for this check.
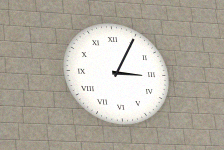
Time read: 3.05
